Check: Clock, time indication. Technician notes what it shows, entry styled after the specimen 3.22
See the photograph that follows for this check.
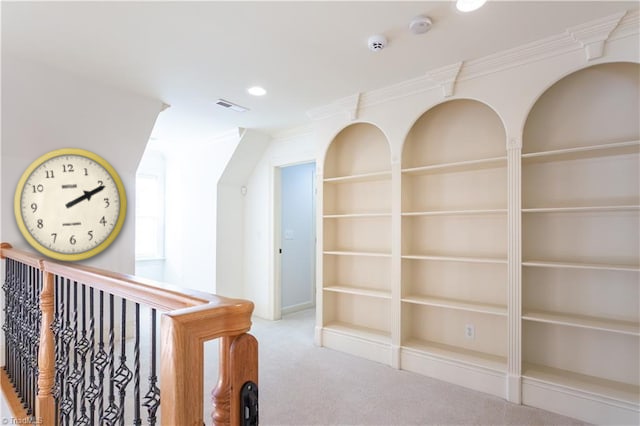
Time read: 2.11
